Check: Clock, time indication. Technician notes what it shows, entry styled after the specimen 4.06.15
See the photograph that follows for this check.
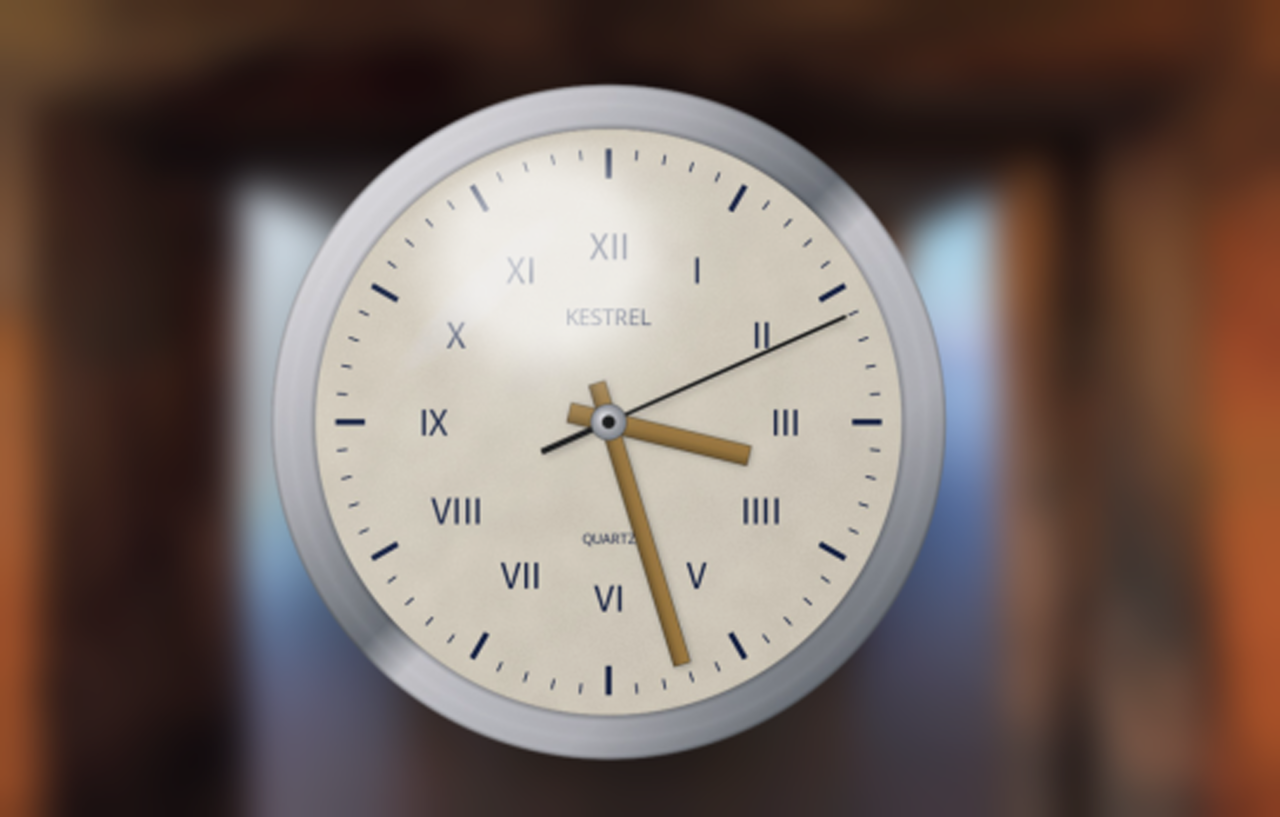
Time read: 3.27.11
